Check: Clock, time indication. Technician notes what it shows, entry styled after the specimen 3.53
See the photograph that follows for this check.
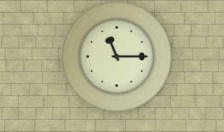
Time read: 11.15
